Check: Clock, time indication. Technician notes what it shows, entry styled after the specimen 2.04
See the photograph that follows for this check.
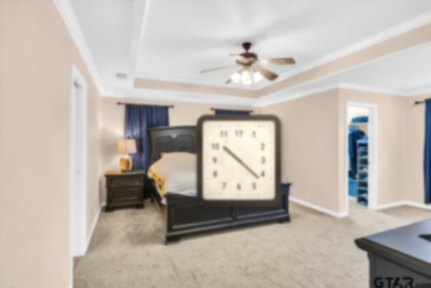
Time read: 10.22
